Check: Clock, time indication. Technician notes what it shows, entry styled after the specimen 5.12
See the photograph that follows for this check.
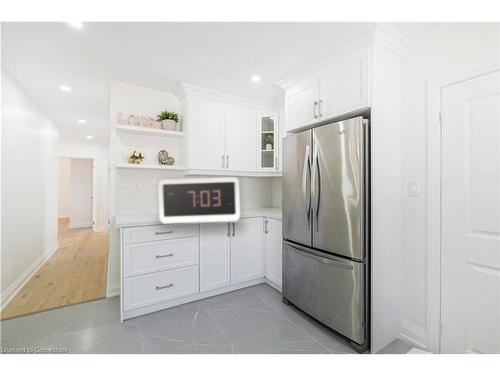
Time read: 7.03
